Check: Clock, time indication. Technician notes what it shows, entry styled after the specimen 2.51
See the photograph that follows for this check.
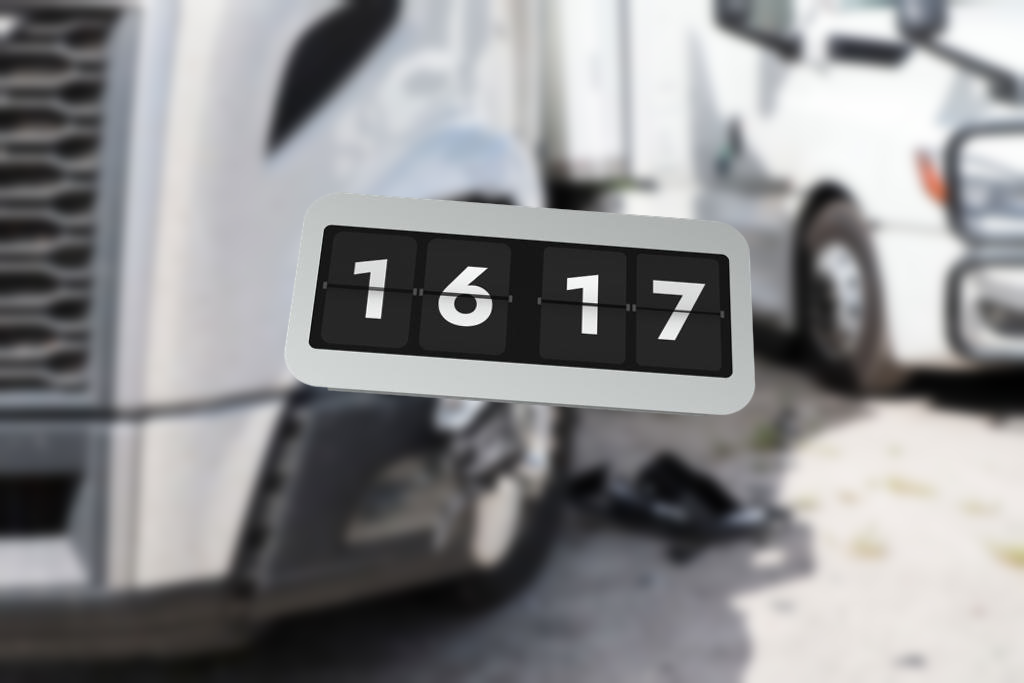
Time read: 16.17
